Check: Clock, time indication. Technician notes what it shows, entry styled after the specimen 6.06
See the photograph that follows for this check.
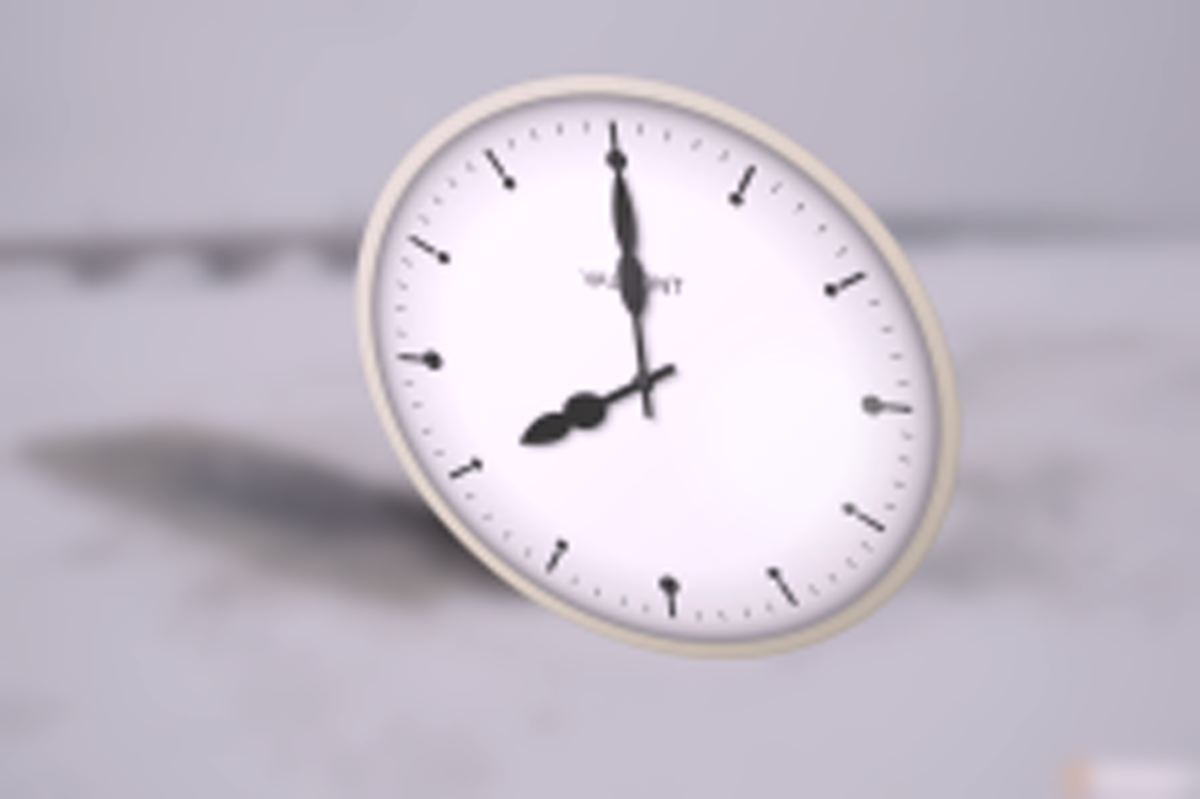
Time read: 8.00
